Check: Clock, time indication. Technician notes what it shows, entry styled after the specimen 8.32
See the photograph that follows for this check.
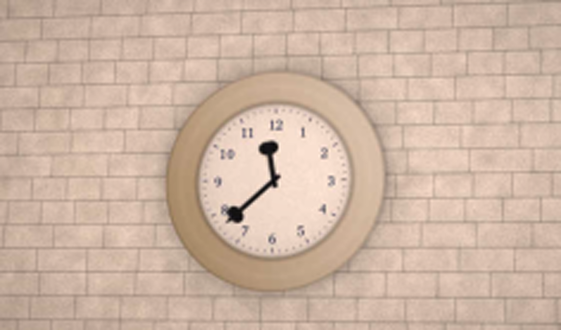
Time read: 11.38
